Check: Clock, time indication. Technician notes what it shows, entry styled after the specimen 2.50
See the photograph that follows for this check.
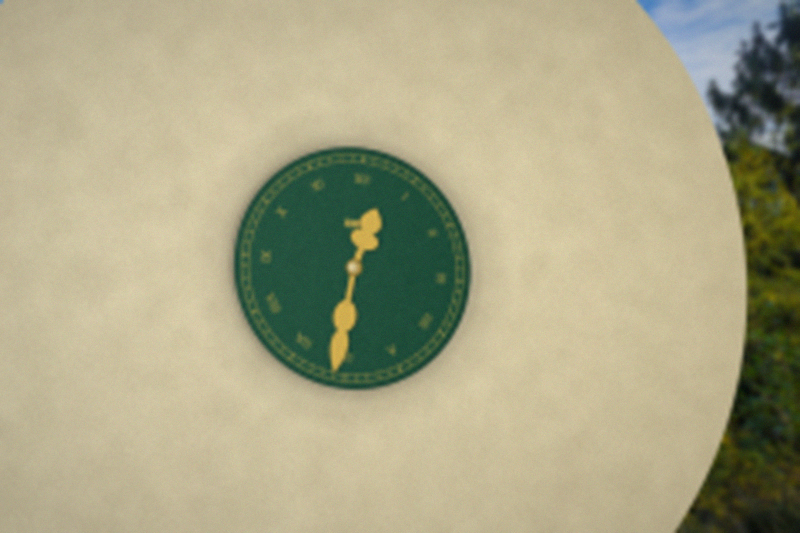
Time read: 12.31
